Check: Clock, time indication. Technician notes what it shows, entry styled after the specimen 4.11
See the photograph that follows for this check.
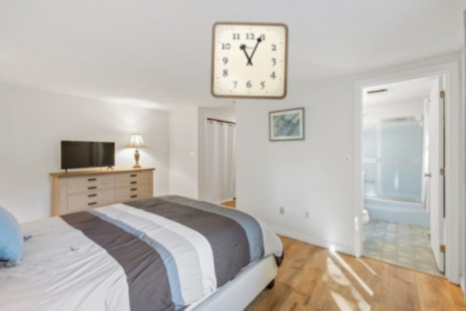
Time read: 11.04
